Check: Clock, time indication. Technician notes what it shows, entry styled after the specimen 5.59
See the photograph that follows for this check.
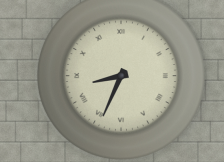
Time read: 8.34
